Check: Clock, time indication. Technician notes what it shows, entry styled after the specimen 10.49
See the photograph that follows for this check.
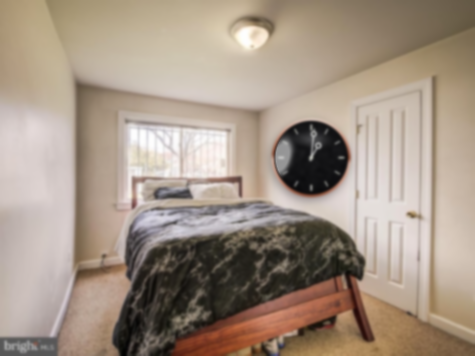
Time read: 1.01
